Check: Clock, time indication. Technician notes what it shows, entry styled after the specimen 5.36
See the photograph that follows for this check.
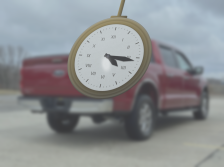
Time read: 4.16
